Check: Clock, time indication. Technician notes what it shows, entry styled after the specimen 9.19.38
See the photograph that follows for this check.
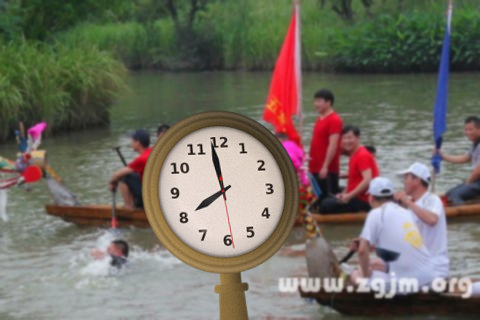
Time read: 7.58.29
